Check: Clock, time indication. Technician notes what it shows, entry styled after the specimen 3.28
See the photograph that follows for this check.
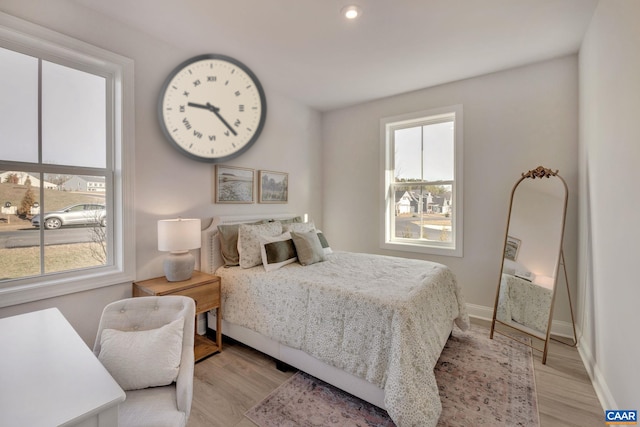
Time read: 9.23
